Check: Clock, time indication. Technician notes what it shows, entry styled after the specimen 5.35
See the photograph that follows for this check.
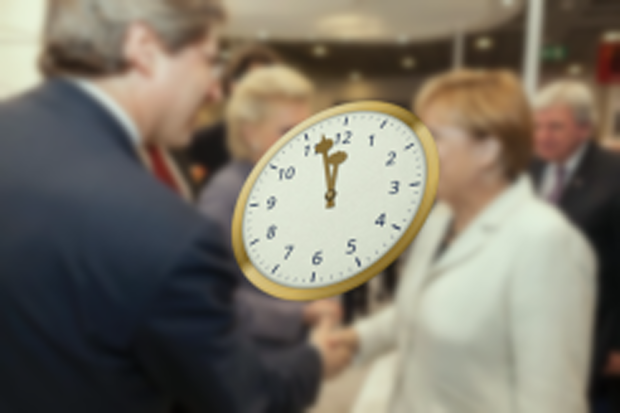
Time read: 11.57
